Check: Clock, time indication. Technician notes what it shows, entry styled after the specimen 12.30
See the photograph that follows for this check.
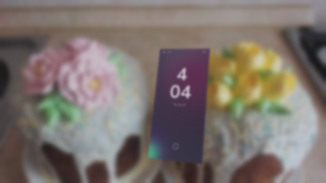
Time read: 4.04
